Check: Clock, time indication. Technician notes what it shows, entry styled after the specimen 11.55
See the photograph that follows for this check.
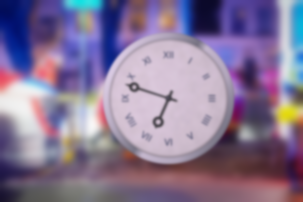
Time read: 6.48
